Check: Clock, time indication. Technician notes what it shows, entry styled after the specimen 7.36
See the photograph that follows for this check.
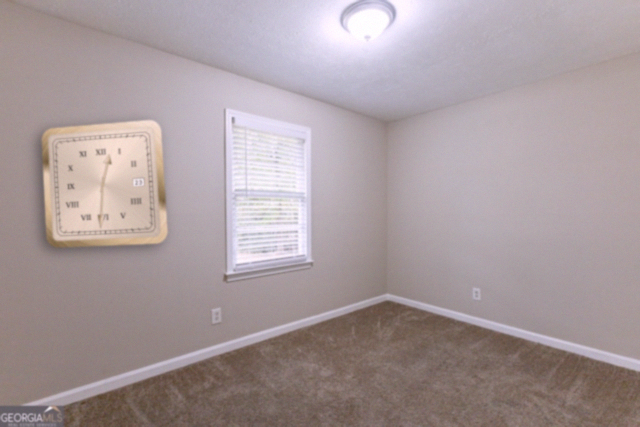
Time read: 12.31
